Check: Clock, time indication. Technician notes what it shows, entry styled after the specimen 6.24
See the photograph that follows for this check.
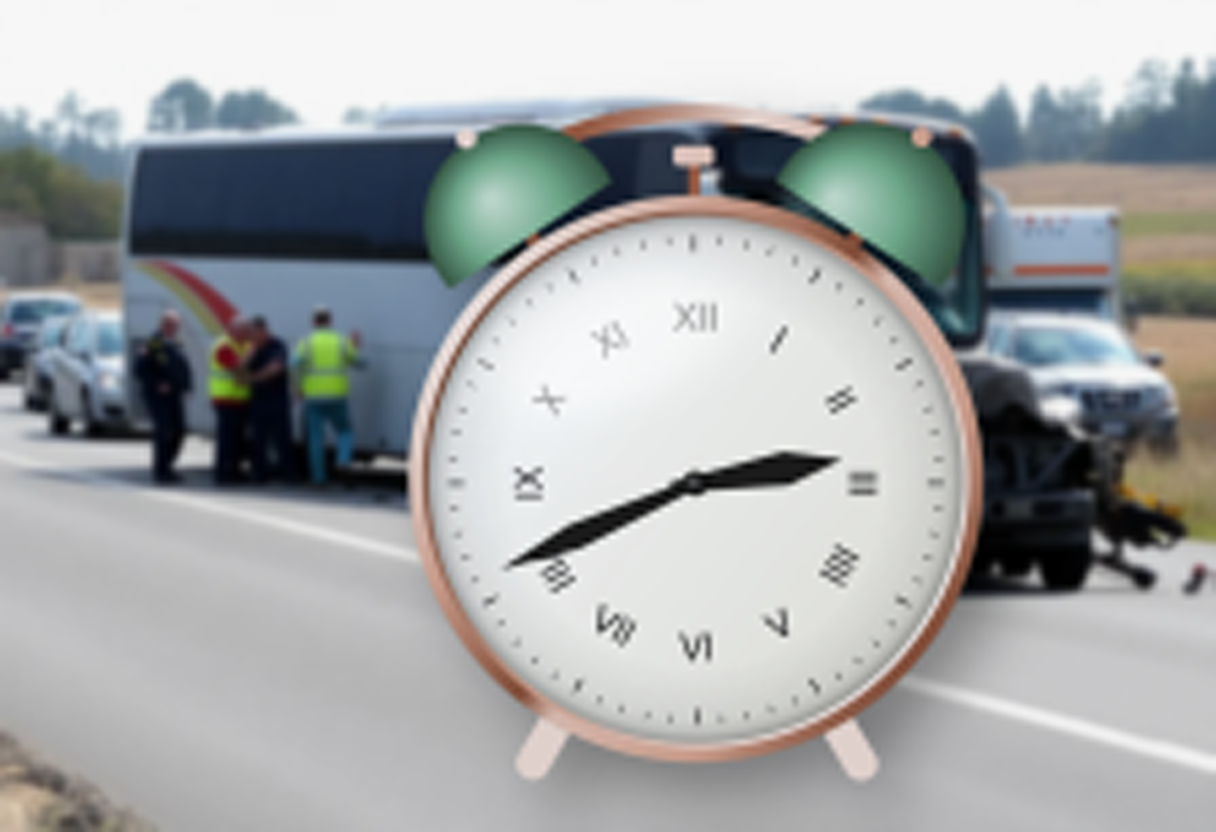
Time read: 2.41
